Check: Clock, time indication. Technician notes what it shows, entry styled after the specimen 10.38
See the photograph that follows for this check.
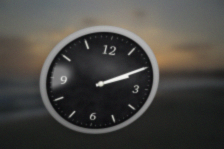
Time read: 2.10
